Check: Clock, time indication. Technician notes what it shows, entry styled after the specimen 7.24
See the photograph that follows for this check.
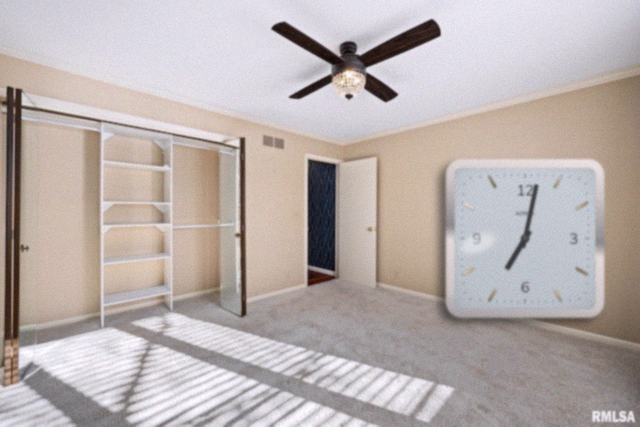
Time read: 7.02
